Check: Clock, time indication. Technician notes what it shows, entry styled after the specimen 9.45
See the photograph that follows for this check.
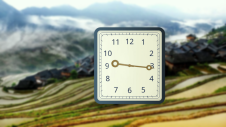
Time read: 9.16
